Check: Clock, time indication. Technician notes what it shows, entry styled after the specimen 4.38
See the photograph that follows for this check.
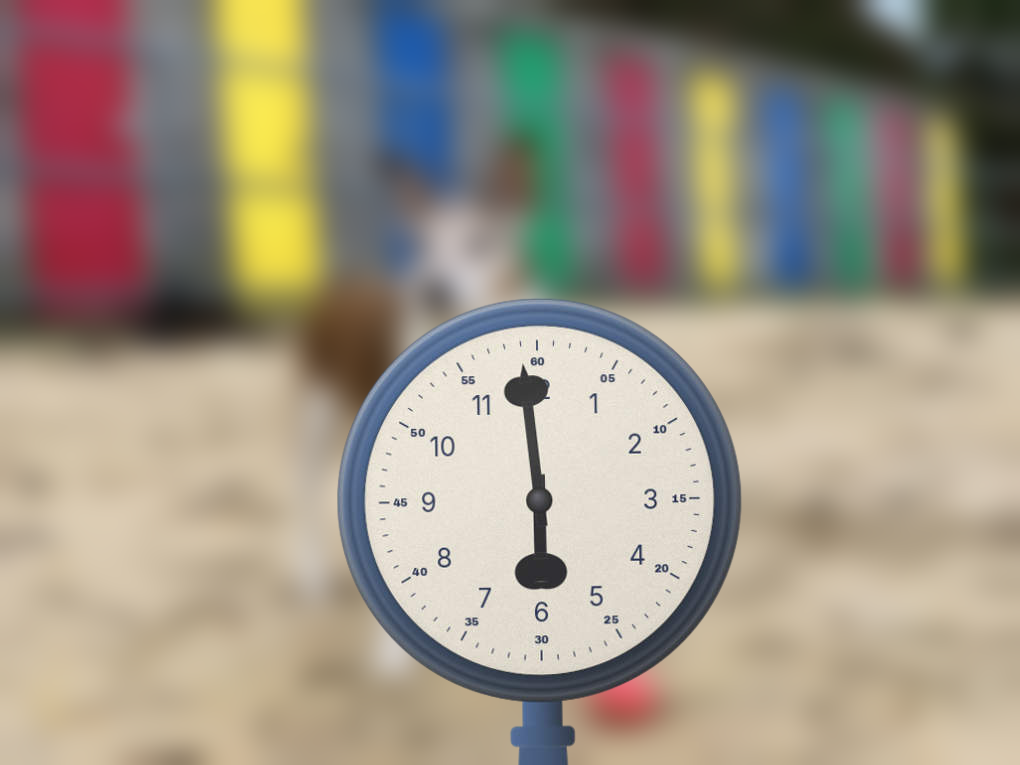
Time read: 5.59
